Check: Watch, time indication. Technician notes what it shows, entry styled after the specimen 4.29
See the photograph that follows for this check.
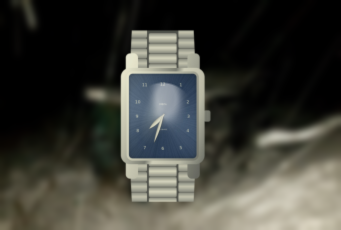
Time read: 7.33
